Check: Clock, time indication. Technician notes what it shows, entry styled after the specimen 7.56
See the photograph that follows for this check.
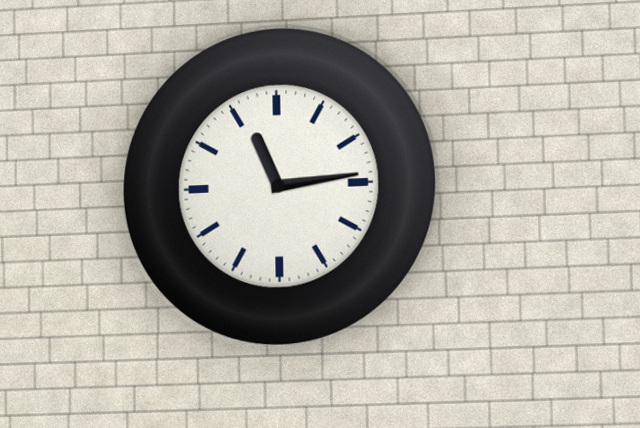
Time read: 11.14
